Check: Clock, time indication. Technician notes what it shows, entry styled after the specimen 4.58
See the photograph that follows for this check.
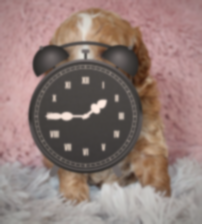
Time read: 1.45
